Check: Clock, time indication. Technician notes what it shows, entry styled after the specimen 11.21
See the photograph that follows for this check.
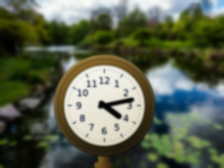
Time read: 4.13
